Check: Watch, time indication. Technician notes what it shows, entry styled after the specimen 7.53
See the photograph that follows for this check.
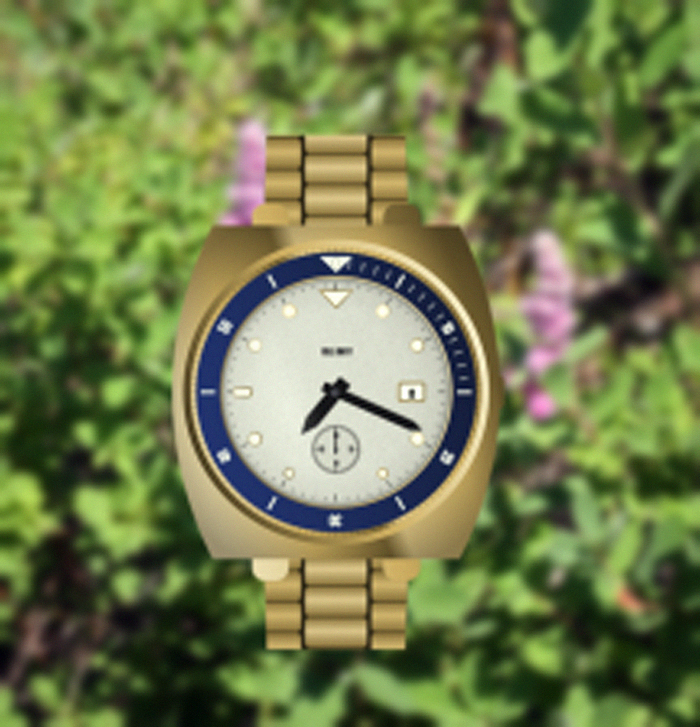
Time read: 7.19
